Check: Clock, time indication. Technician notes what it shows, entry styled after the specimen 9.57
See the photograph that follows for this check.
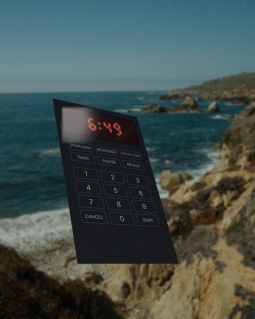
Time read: 6.49
